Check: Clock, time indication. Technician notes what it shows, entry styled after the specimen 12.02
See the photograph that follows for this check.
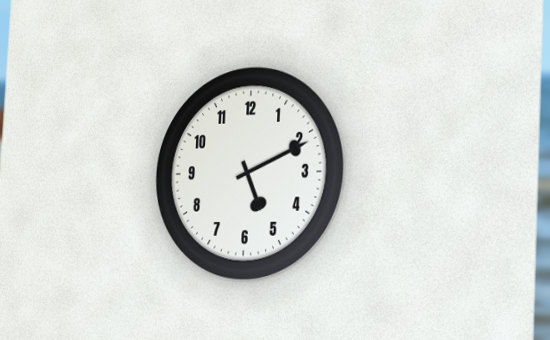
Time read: 5.11
